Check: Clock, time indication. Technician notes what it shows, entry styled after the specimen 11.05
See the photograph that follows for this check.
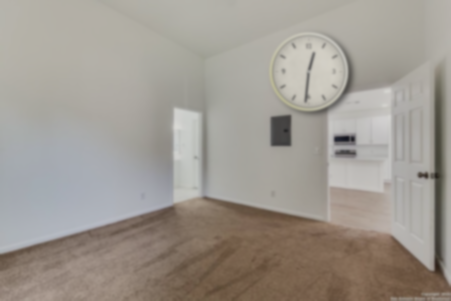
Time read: 12.31
